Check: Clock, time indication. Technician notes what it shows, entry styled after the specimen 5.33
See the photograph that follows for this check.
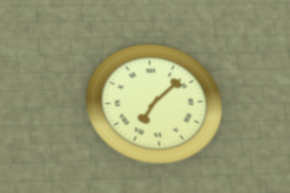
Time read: 7.08
